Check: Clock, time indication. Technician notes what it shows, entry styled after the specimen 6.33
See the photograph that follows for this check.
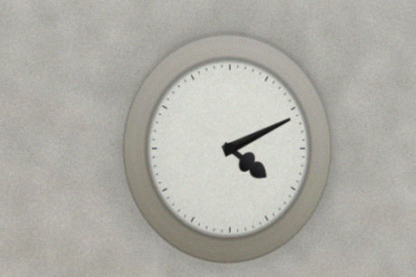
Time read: 4.11
